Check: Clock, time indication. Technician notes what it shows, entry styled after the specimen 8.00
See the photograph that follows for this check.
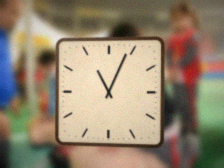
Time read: 11.04
